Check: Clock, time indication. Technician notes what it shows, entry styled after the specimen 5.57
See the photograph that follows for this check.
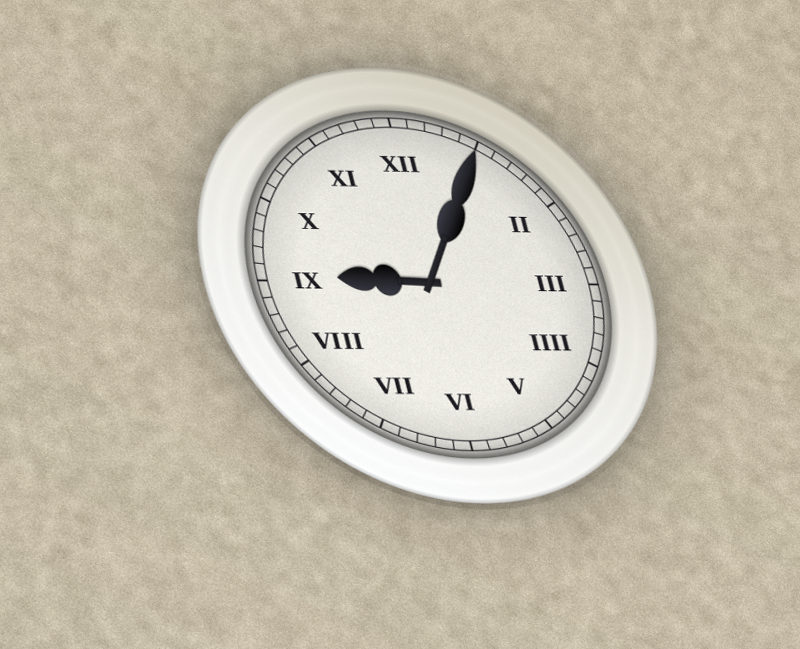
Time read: 9.05
